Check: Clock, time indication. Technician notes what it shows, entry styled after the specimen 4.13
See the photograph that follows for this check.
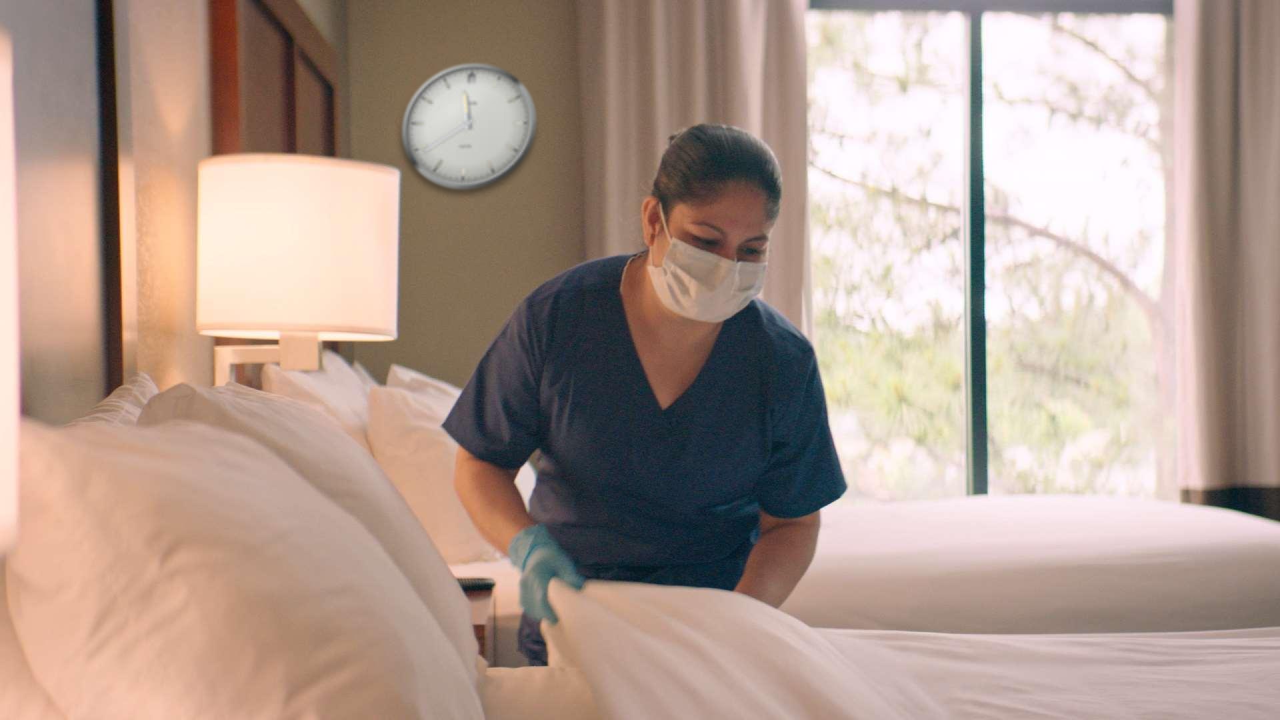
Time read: 11.39
